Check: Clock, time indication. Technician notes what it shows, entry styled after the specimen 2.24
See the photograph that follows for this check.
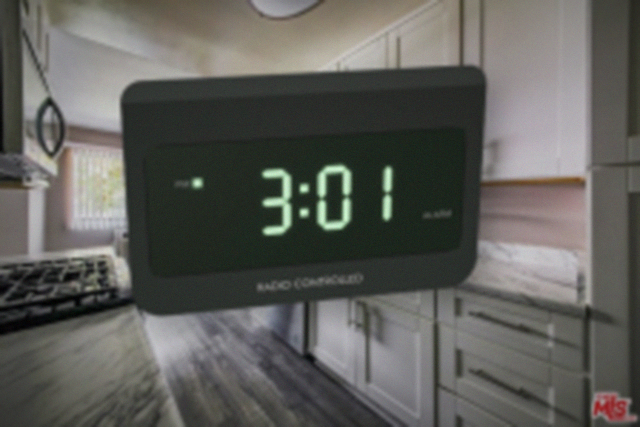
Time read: 3.01
